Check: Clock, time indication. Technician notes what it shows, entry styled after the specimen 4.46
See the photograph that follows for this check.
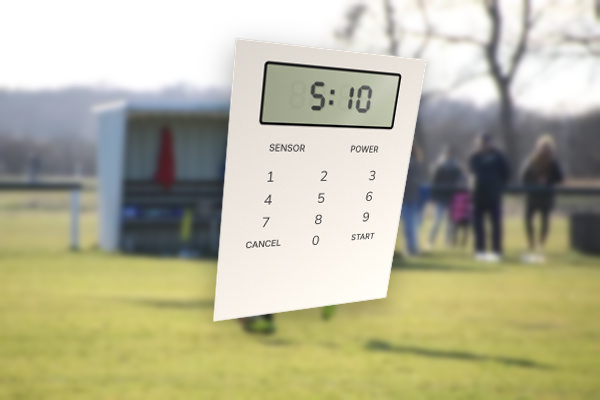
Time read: 5.10
